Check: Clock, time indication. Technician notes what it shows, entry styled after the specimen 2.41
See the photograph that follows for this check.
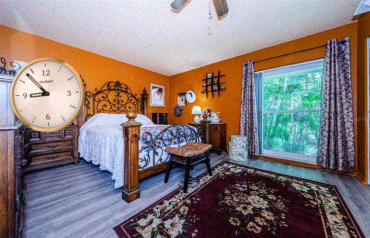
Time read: 8.53
